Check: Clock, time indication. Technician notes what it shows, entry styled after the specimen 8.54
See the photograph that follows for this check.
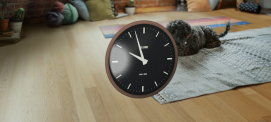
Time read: 9.57
